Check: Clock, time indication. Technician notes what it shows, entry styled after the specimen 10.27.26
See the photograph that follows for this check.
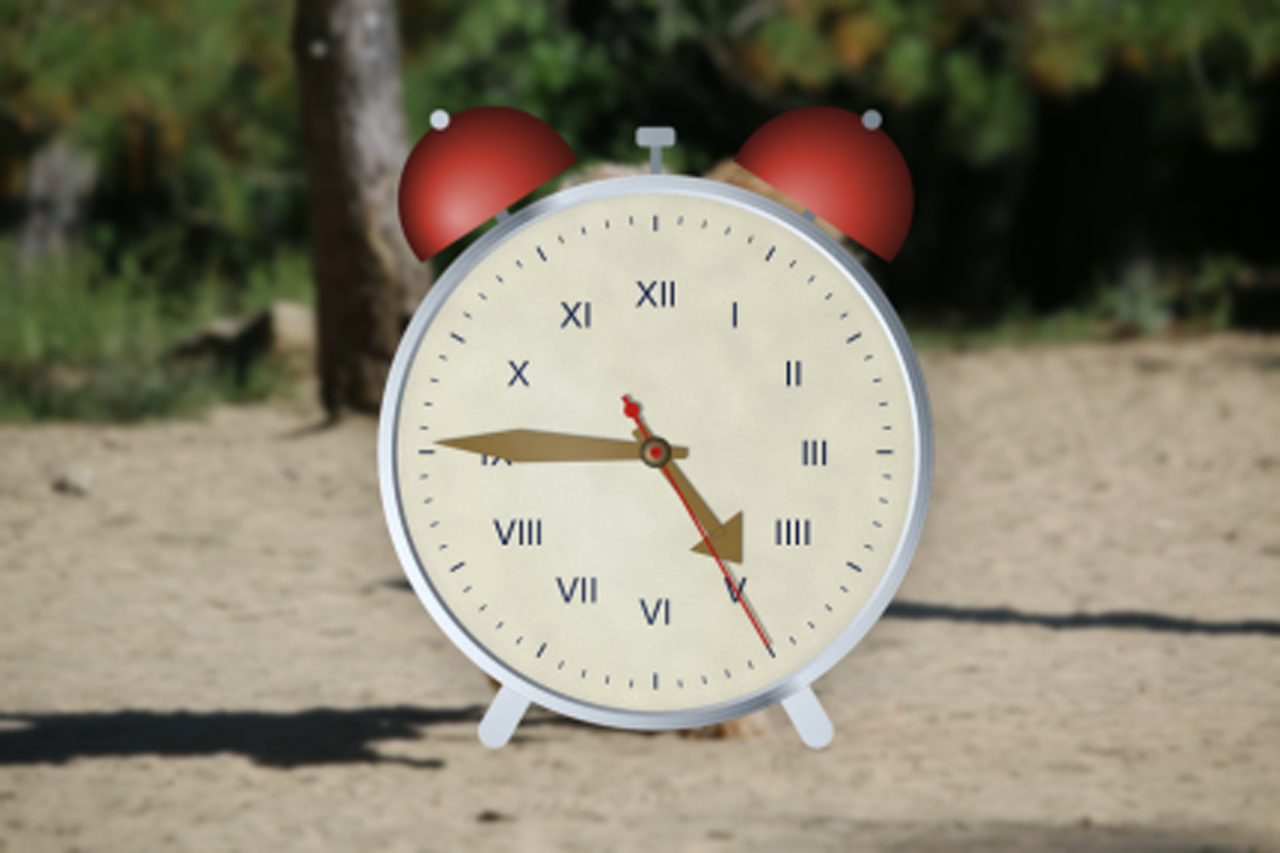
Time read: 4.45.25
